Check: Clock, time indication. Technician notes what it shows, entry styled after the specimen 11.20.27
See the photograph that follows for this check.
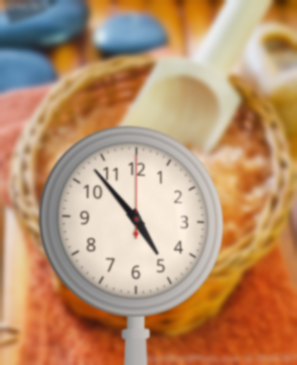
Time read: 4.53.00
